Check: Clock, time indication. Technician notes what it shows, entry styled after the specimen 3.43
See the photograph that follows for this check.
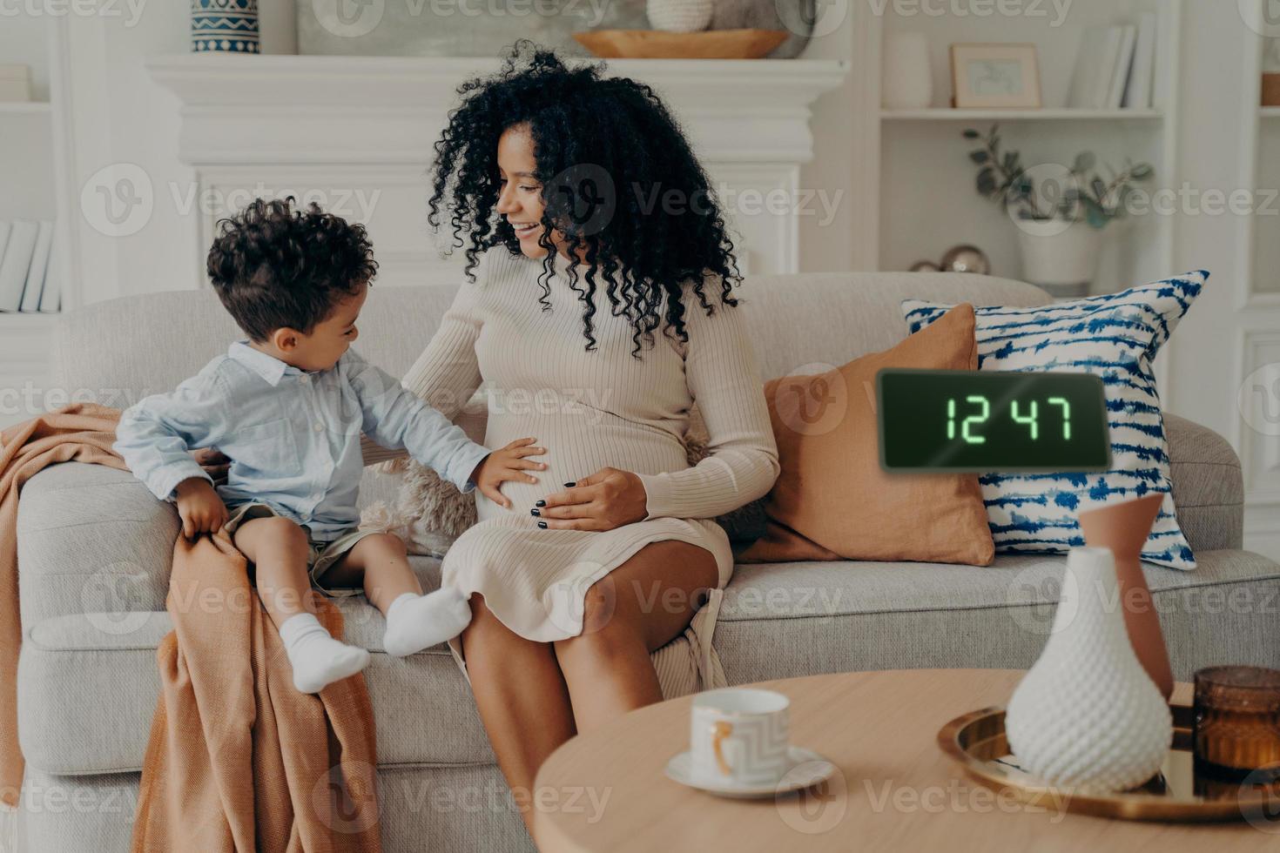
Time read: 12.47
